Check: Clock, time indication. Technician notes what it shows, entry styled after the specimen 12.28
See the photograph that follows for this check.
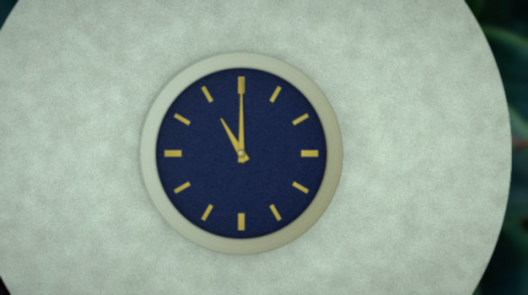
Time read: 11.00
